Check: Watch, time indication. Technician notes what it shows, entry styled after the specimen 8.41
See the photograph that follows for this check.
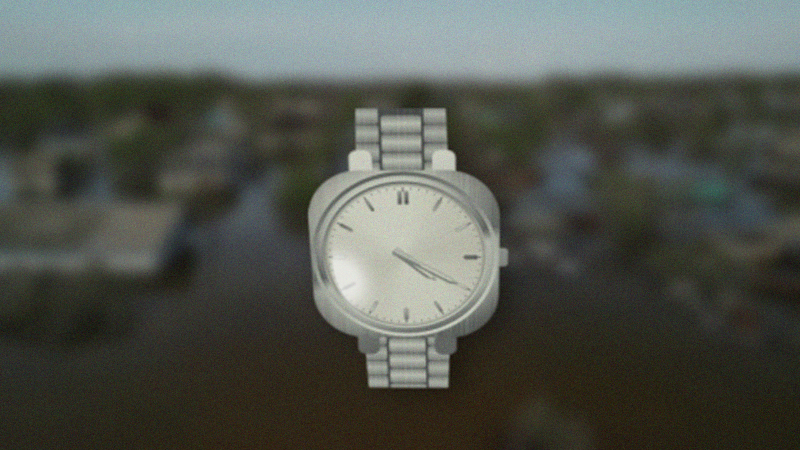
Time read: 4.20
